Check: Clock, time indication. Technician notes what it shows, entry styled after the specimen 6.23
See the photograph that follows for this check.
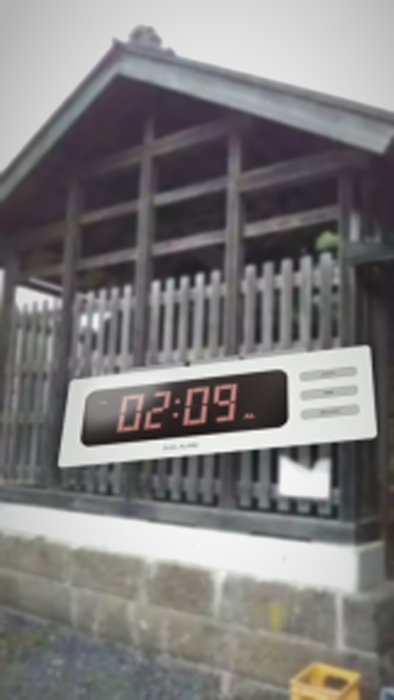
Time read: 2.09
